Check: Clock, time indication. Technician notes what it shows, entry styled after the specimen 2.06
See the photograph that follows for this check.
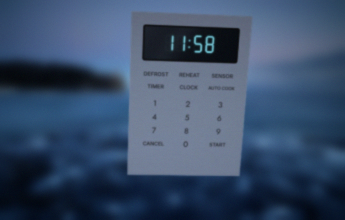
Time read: 11.58
